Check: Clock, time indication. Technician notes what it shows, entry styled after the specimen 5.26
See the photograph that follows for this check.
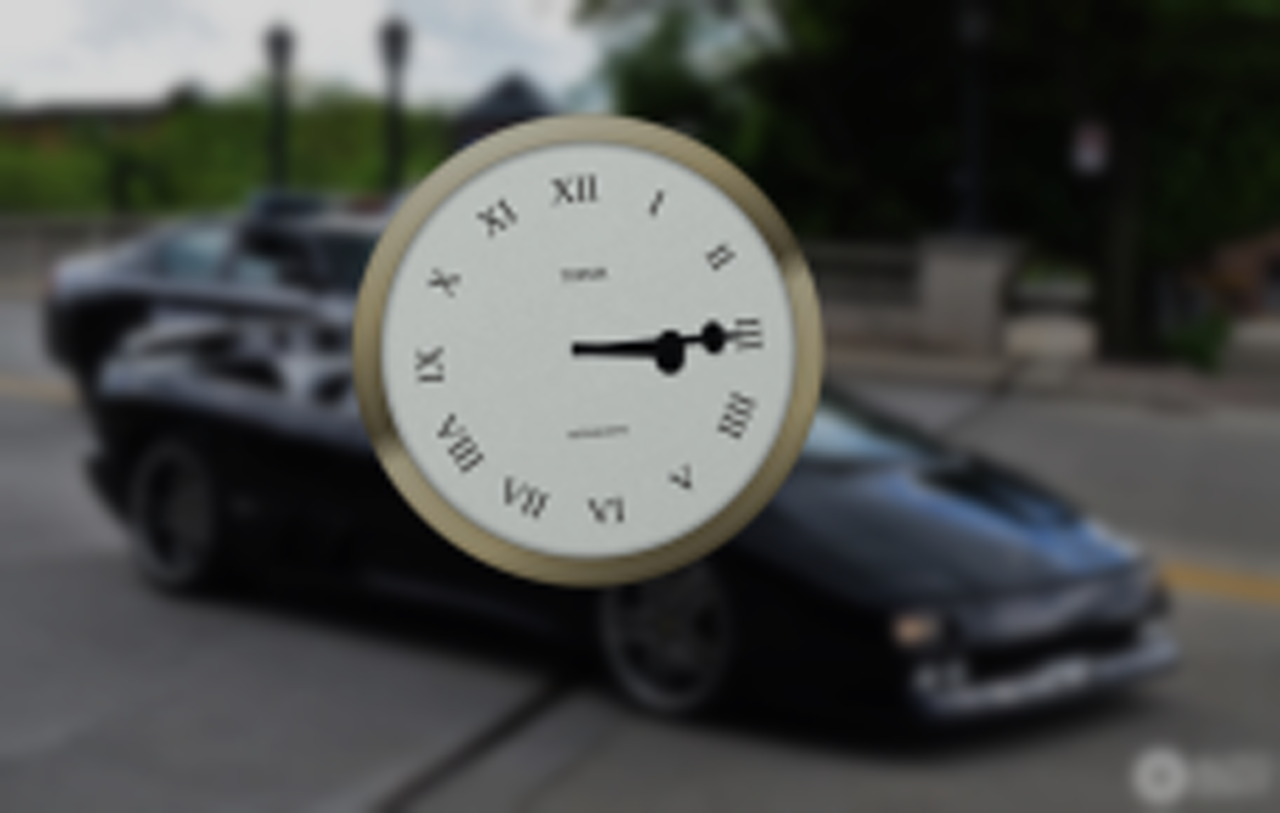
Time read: 3.15
